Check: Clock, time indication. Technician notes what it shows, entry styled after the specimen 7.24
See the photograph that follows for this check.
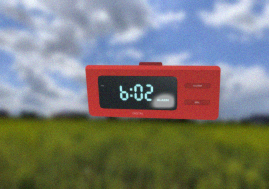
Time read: 6.02
